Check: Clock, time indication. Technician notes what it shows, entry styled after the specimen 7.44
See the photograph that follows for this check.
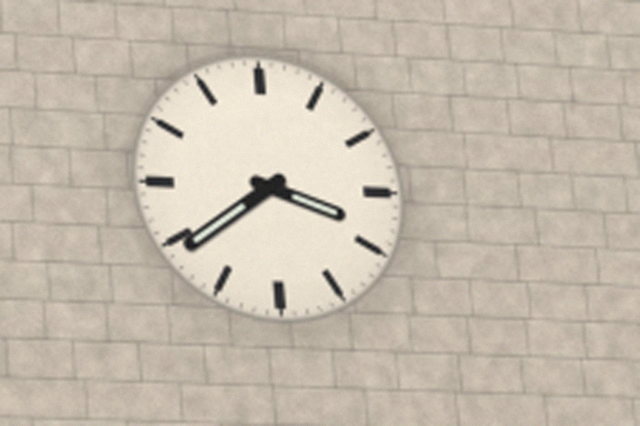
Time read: 3.39
